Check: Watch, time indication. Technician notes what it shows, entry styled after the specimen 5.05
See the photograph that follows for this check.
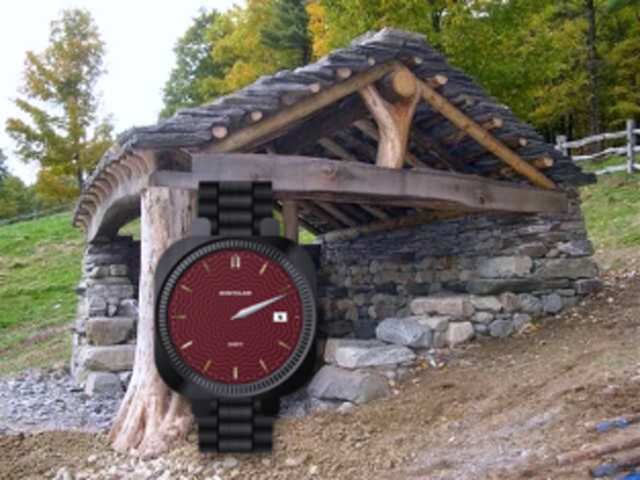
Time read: 2.11
